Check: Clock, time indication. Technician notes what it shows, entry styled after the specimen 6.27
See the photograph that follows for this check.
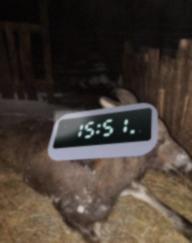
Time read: 15.51
